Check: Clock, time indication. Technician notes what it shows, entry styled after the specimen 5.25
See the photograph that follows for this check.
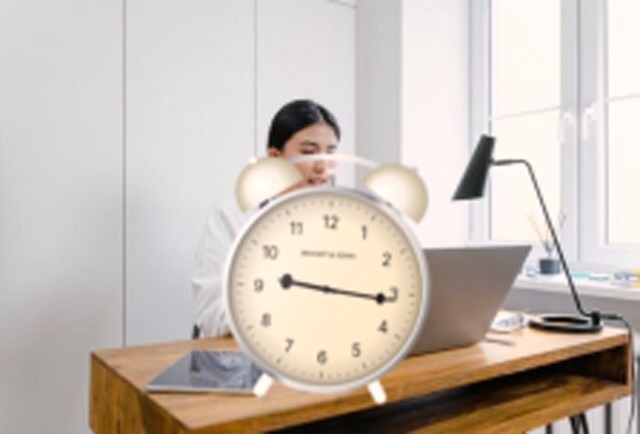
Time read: 9.16
